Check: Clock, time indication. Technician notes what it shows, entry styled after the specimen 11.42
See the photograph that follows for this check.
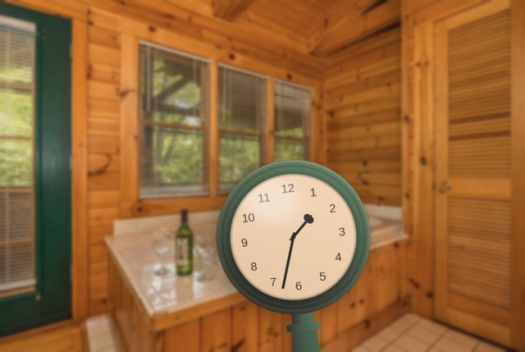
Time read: 1.33
